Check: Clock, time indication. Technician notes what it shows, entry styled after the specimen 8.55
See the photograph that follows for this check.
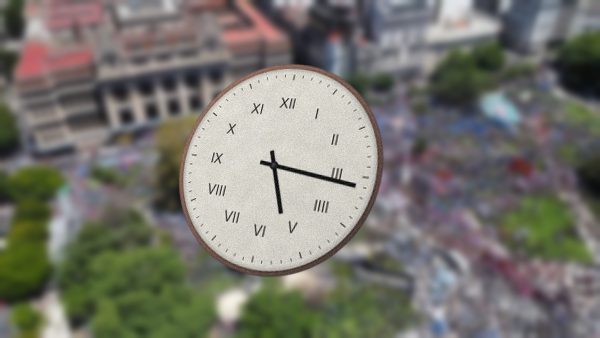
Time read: 5.16
